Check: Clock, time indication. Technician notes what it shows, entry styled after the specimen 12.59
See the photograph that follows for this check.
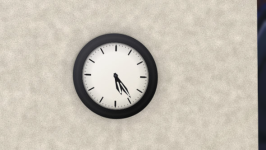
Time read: 5.24
